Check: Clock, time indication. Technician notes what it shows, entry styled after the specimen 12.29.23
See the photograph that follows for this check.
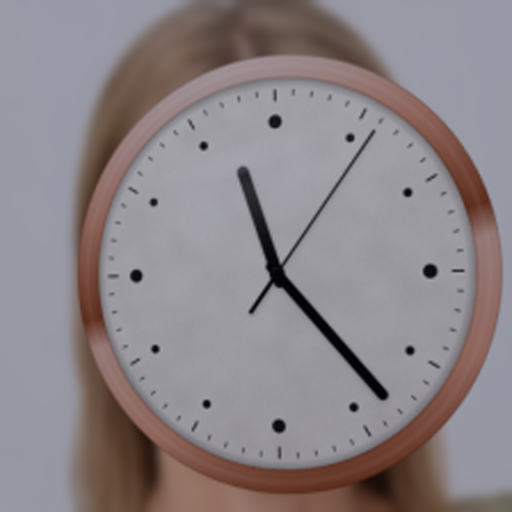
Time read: 11.23.06
